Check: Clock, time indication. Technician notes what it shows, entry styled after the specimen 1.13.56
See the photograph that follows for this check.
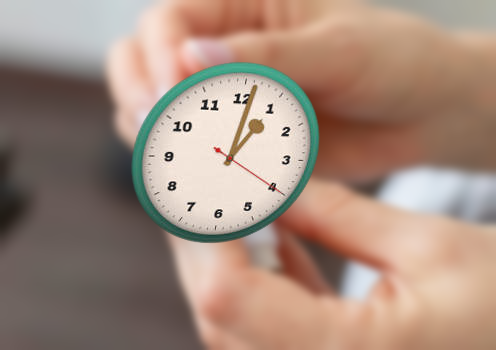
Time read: 1.01.20
